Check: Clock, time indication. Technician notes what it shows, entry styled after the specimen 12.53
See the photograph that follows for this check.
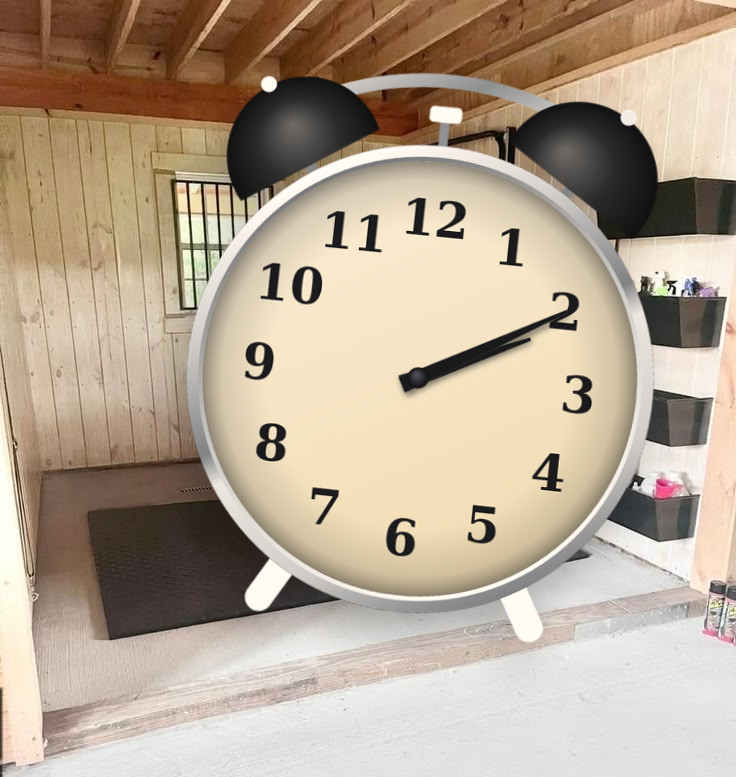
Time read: 2.10
